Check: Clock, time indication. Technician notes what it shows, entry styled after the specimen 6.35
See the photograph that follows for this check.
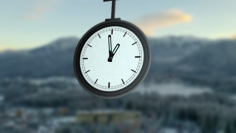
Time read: 12.59
